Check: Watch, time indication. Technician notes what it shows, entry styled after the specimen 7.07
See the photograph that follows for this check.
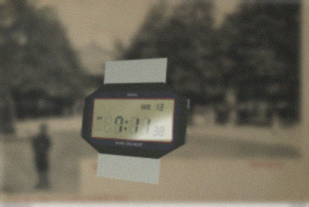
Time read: 7.11
